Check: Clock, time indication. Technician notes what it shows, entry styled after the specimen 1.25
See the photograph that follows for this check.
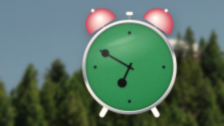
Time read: 6.50
